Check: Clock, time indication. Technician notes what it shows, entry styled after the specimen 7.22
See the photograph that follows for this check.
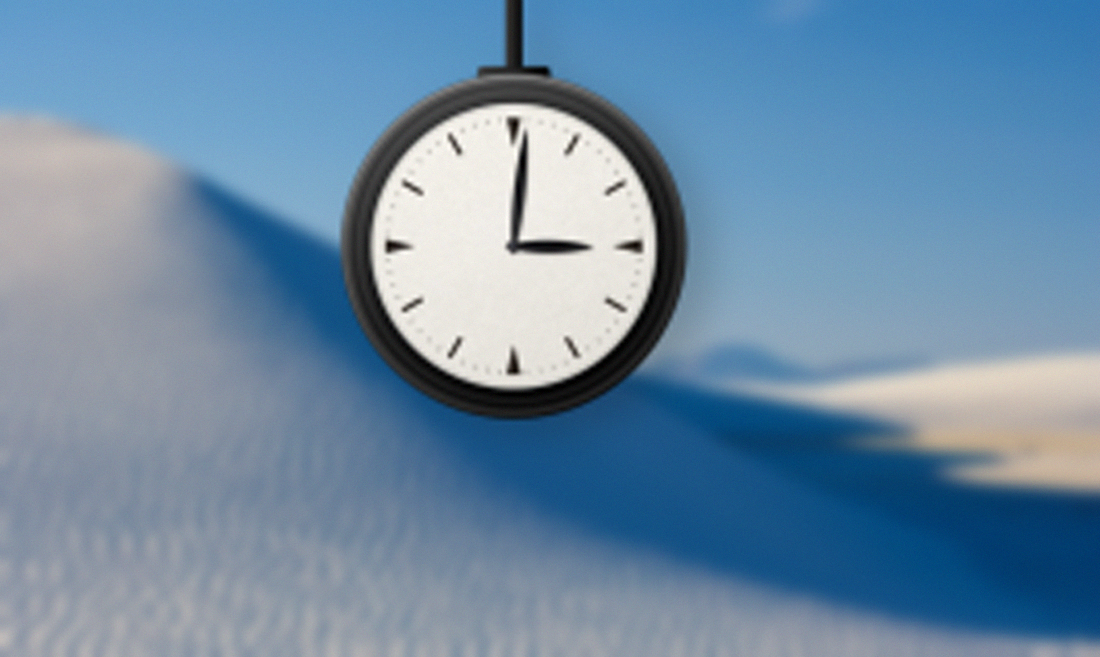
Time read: 3.01
